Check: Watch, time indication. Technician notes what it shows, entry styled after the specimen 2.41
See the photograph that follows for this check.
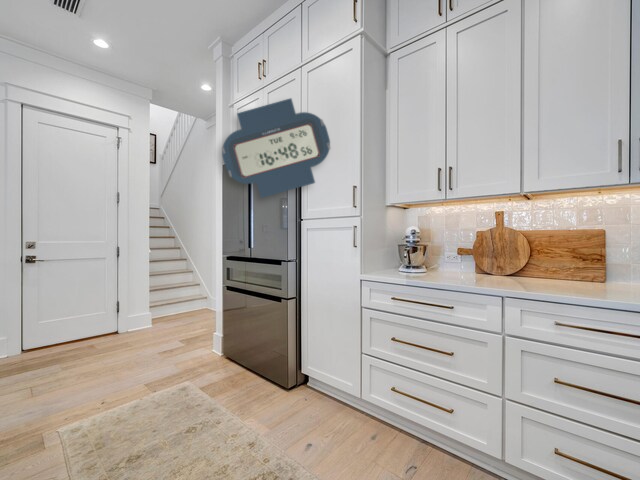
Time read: 16.48
